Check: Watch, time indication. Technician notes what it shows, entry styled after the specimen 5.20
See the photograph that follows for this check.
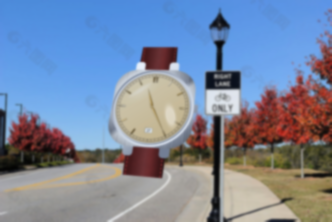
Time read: 11.25
